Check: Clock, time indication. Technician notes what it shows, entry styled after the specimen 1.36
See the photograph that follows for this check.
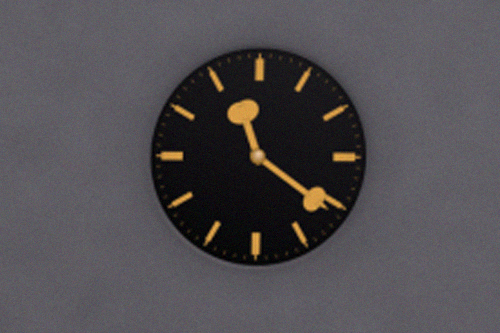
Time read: 11.21
